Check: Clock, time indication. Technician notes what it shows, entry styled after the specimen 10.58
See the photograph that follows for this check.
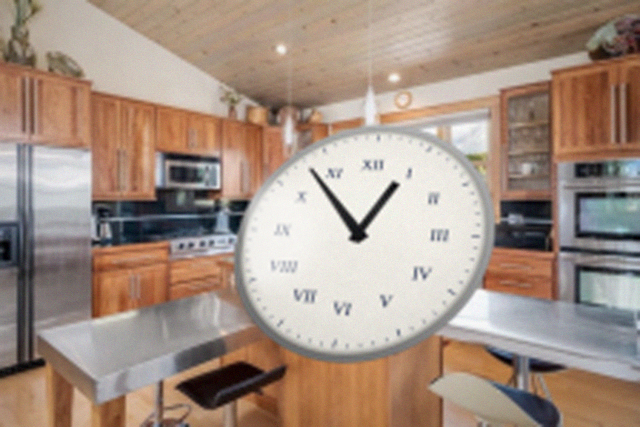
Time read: 12.53
